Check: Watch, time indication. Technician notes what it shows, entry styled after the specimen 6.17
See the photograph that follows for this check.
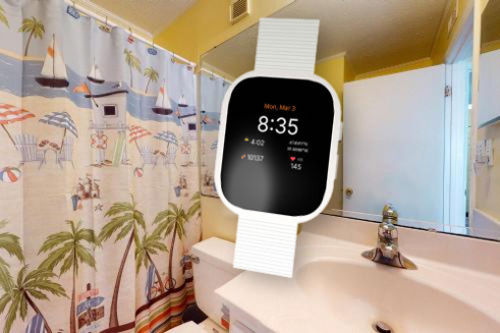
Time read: 8.35
